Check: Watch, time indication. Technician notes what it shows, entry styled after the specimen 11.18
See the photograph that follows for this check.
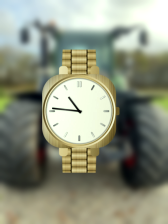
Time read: 10.46
